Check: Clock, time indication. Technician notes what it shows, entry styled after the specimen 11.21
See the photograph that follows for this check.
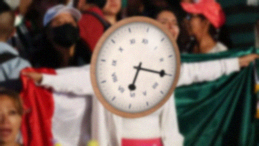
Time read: 6.15
